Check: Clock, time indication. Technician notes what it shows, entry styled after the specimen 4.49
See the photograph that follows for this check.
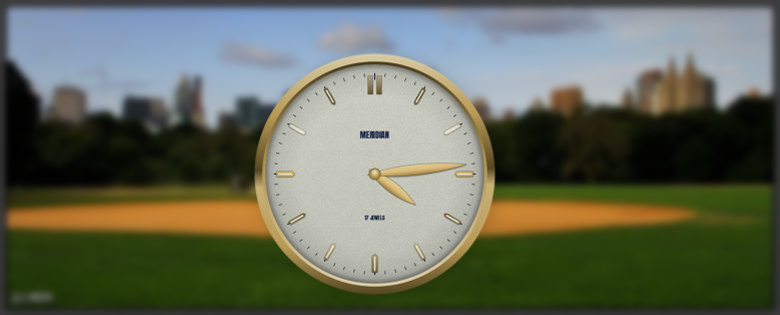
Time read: 4.14
